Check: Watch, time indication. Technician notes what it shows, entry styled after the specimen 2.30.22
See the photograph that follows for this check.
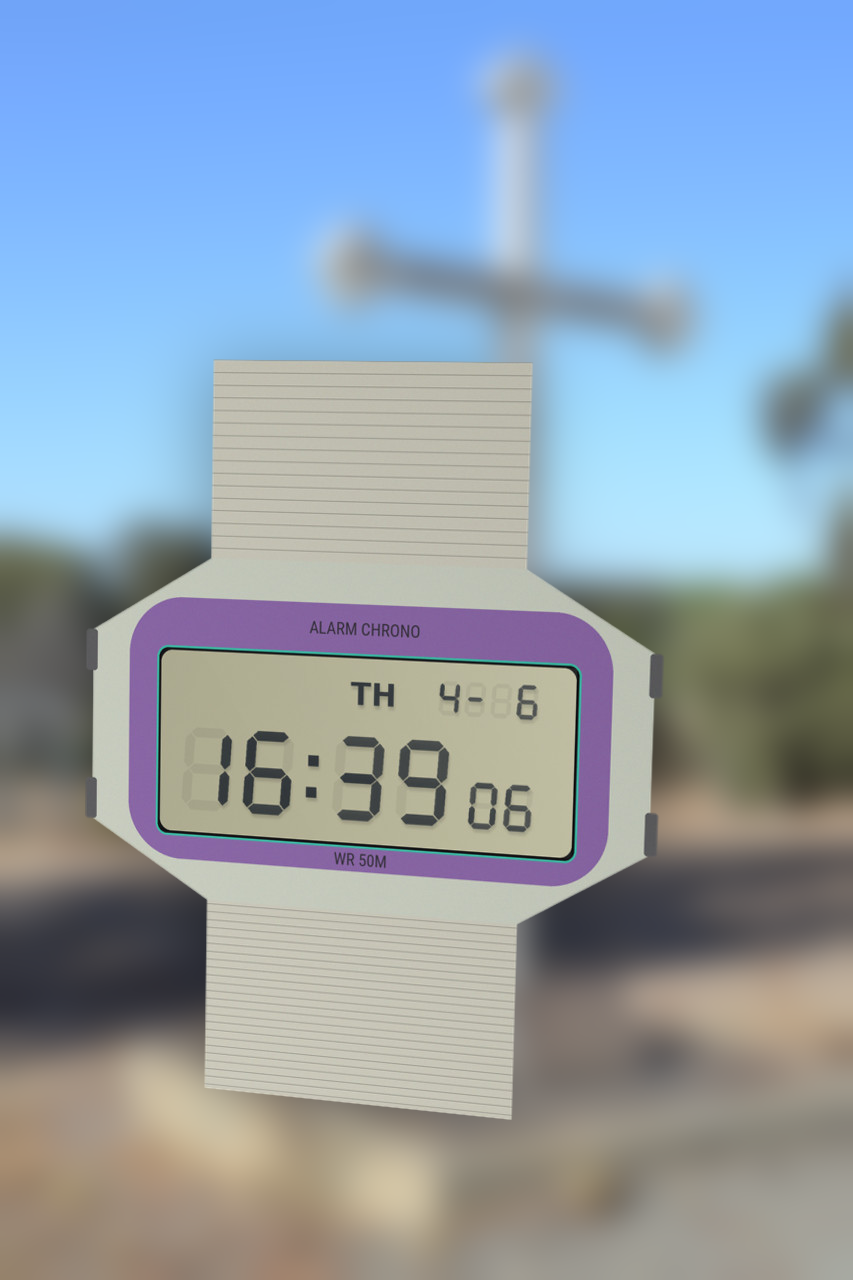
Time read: 16.39.06
